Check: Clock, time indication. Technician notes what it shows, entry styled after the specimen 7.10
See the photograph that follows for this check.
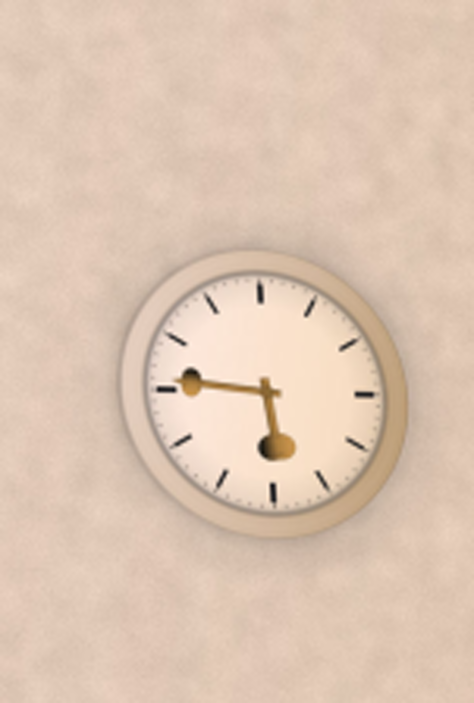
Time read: 5.46
